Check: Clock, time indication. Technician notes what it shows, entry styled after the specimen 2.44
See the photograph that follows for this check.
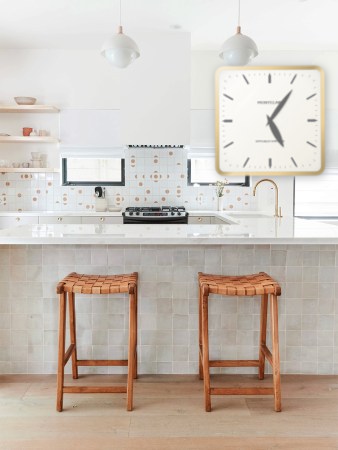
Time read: 5.06
